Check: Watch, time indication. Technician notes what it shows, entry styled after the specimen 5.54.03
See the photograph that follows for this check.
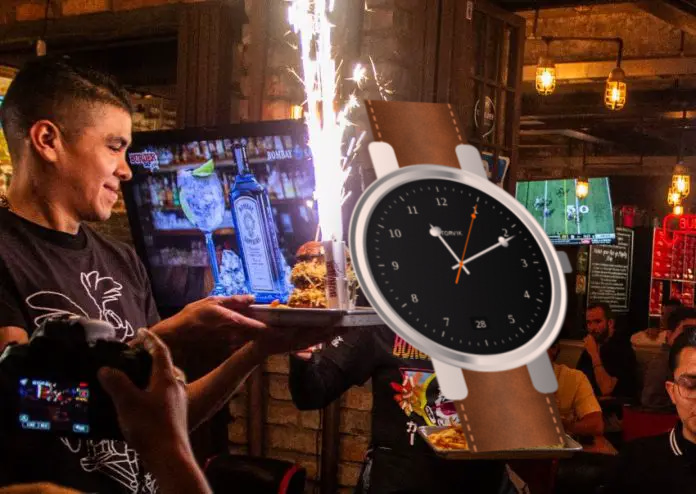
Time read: 11.11.05
